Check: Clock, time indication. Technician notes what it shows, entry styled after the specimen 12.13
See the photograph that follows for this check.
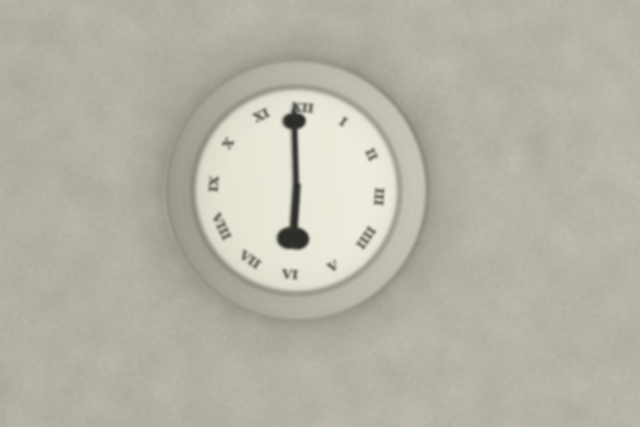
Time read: 5.59
